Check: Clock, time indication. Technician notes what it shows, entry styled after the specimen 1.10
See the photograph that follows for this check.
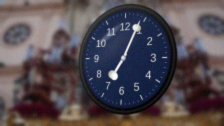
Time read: 7.04
